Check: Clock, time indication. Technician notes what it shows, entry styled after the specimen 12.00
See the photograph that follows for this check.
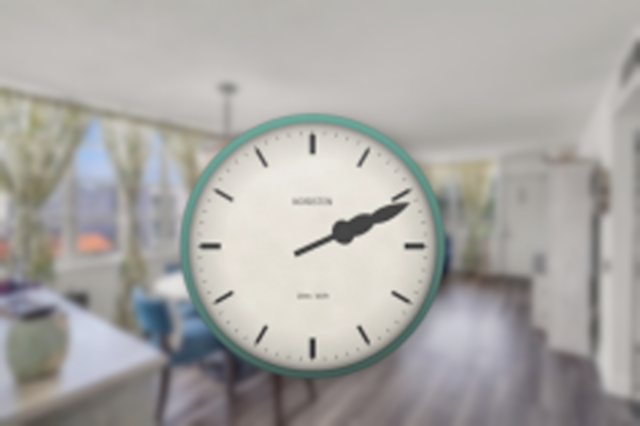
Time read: 2.11
